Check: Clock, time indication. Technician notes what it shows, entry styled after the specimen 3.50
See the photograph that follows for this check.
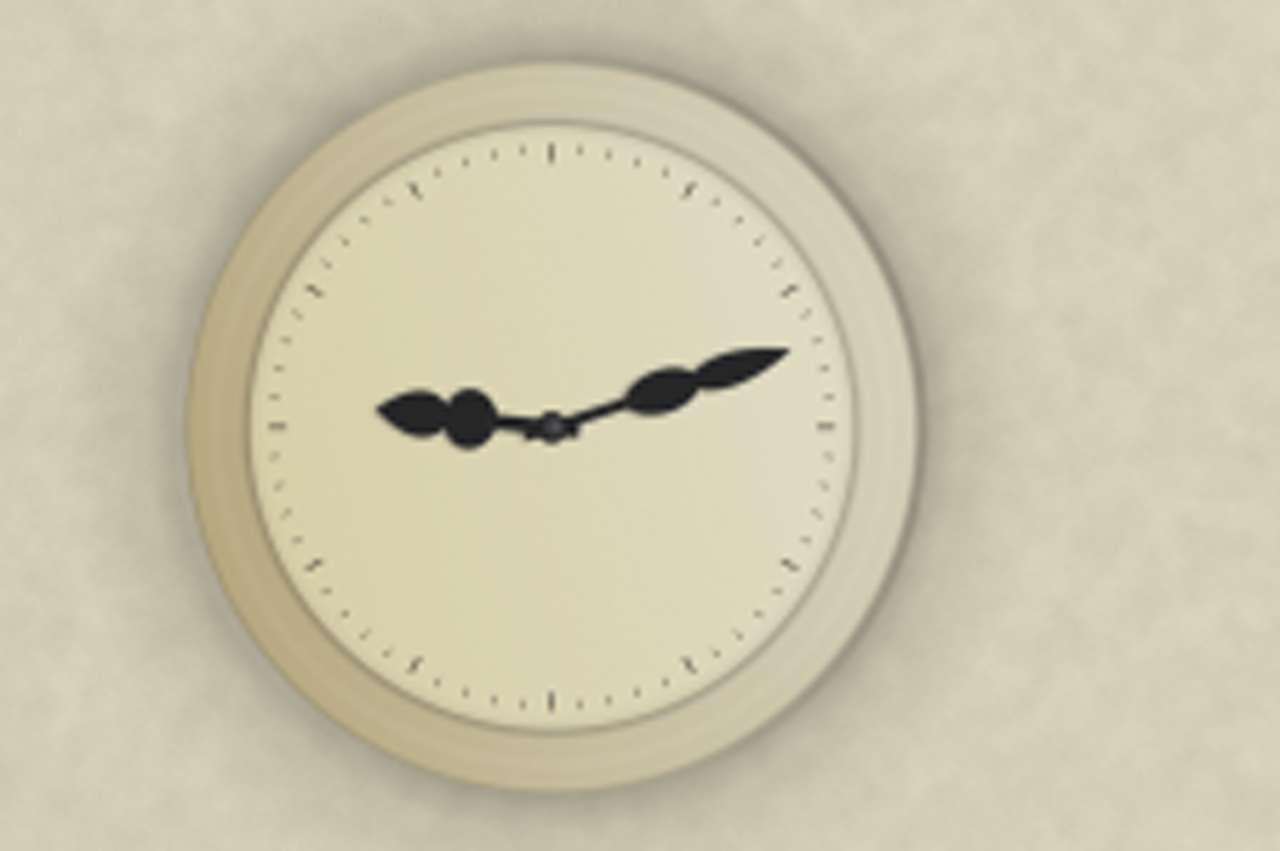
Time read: 9.12
